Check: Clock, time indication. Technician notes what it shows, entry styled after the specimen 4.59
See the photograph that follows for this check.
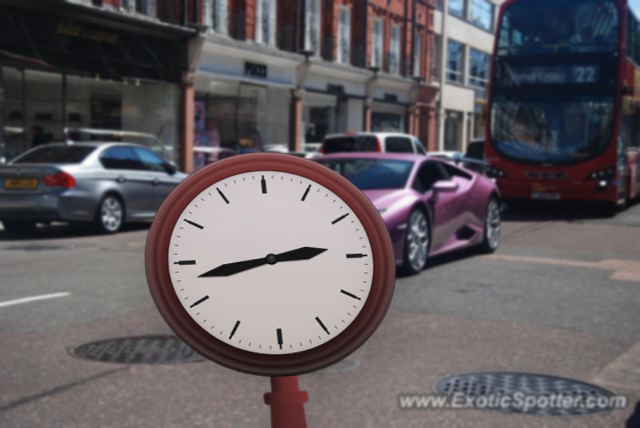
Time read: 2.43
